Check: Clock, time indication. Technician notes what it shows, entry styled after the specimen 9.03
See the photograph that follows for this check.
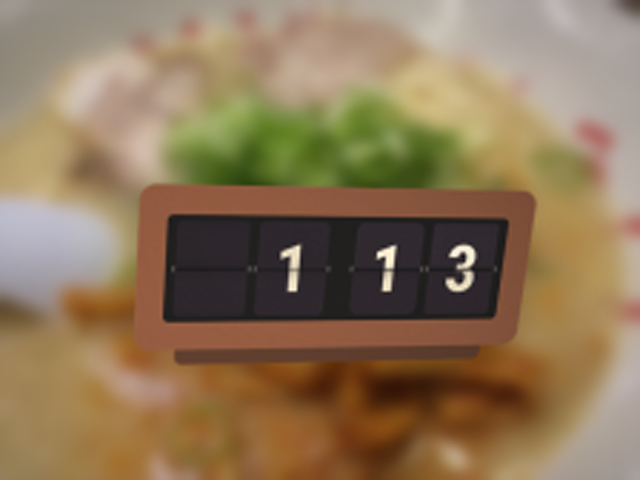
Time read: 1.13
